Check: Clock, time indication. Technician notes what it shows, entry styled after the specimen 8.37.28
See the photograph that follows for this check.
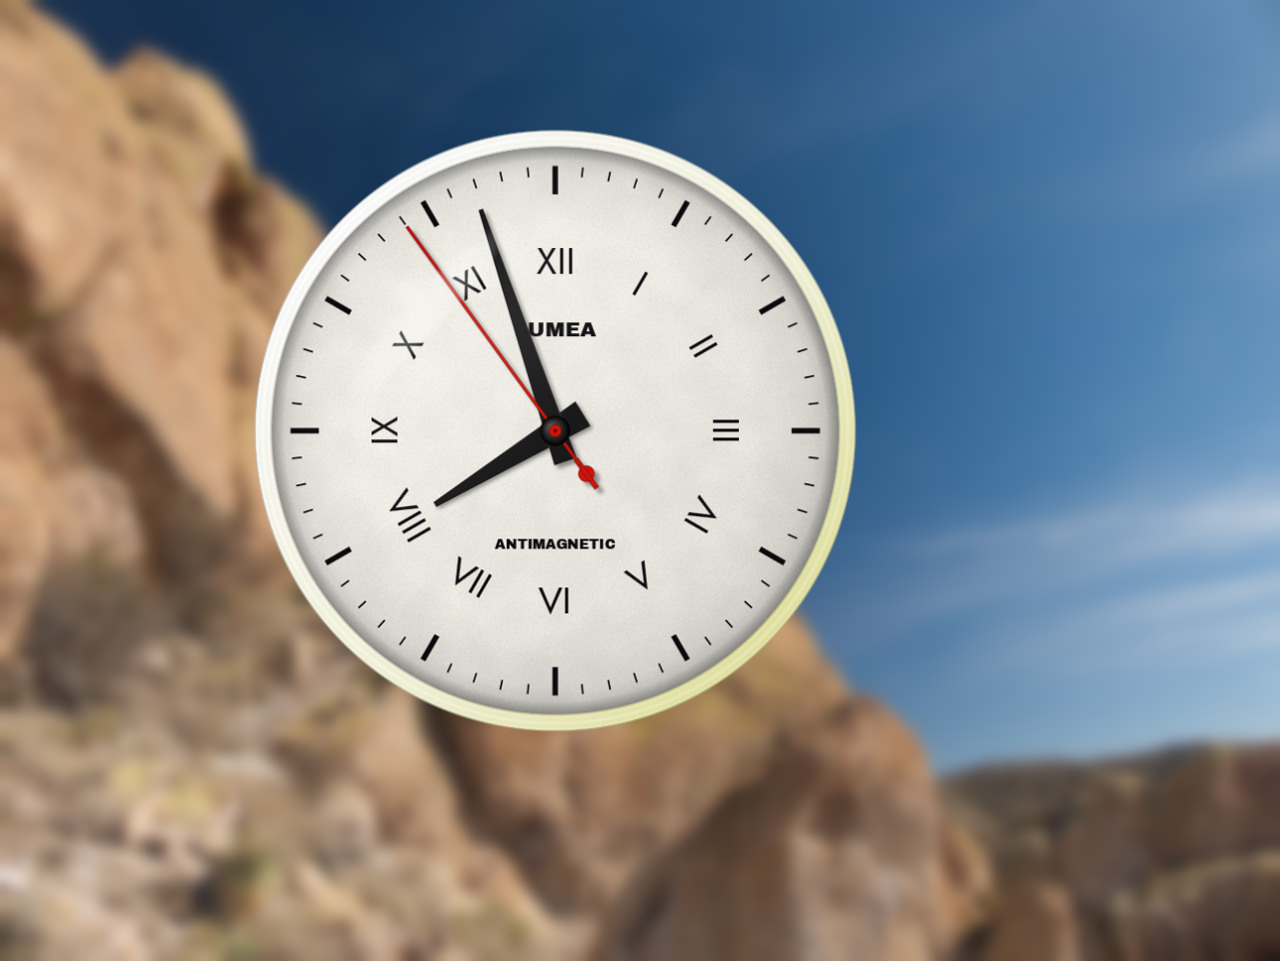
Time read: 7.56.54
